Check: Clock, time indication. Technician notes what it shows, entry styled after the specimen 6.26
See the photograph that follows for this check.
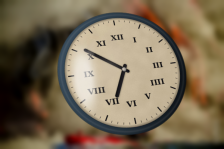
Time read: 6.51
